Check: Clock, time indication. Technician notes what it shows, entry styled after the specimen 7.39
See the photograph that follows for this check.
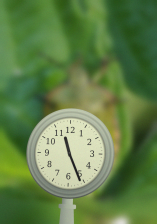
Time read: 11.26
